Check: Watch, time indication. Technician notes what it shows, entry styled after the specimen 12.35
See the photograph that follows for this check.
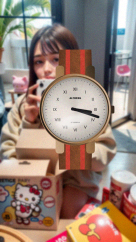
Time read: 3.18
